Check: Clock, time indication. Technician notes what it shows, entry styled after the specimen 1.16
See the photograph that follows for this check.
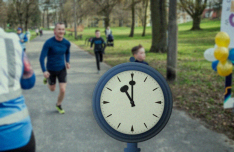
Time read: 11.00
